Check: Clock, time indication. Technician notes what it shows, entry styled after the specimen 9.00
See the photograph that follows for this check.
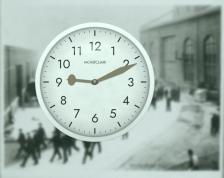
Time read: 9.11
